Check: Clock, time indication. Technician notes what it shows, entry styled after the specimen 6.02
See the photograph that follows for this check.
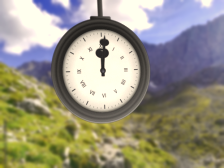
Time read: 12.01
